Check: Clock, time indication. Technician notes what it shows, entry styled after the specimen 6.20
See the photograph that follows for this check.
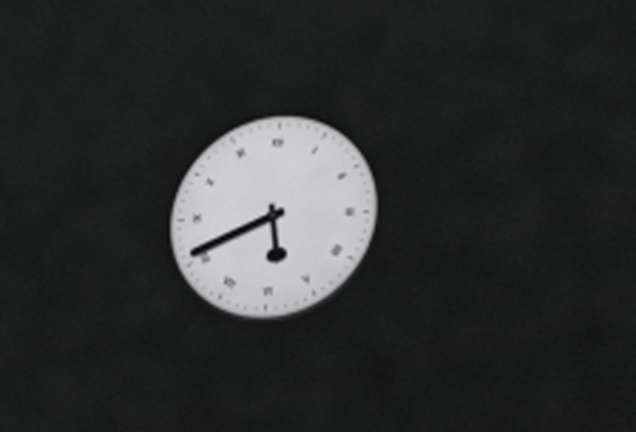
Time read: 5.41
